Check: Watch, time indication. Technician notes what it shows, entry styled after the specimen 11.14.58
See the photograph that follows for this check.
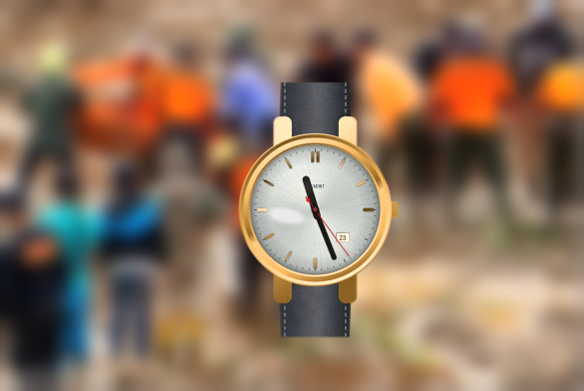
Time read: 11.26.24
